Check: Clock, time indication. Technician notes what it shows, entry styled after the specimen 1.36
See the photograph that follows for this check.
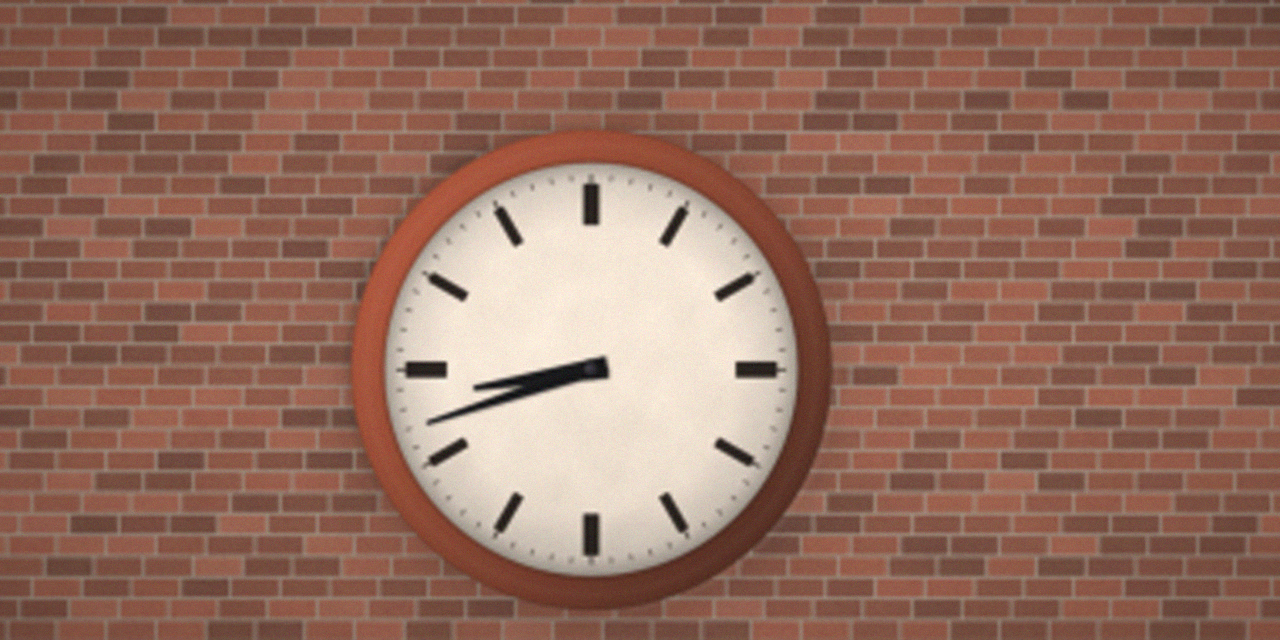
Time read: 8.42
